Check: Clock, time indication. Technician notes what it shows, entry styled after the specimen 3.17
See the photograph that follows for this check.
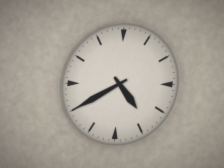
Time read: 4.40
